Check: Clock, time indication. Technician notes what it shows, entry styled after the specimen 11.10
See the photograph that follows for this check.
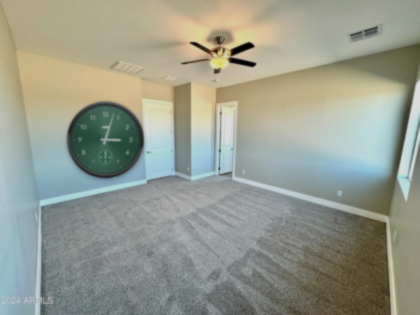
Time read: 3.03
